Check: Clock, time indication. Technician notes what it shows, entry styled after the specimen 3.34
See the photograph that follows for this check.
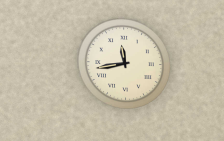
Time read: 11.43
